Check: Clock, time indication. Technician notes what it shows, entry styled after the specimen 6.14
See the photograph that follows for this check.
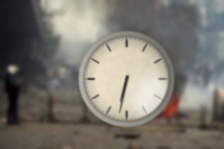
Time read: 6.32
